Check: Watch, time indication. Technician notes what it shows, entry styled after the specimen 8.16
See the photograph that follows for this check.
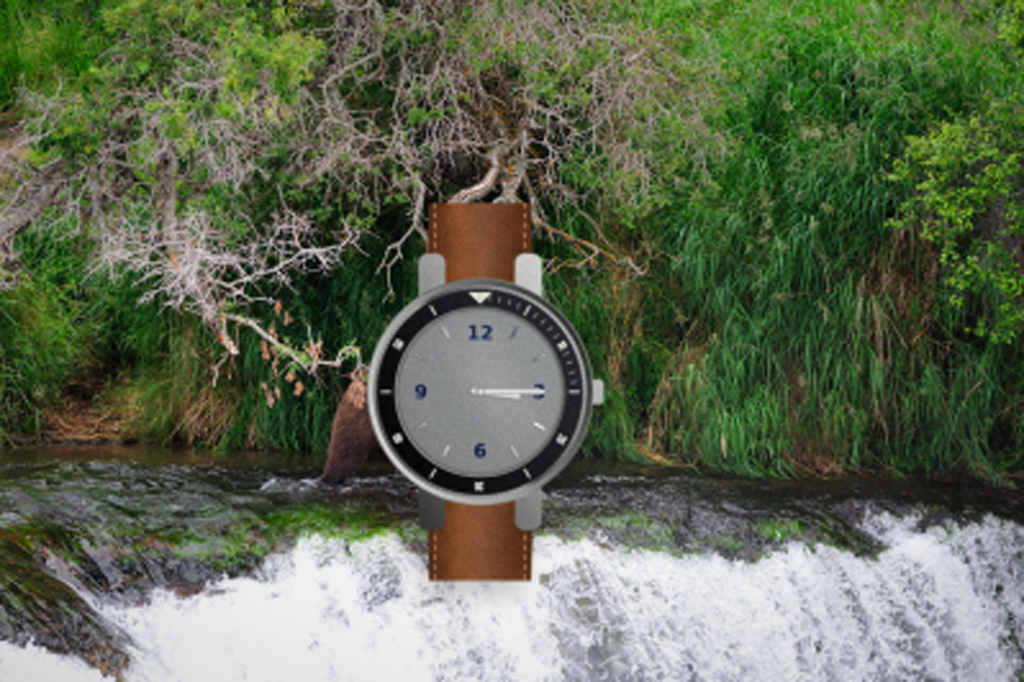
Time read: 3.15
